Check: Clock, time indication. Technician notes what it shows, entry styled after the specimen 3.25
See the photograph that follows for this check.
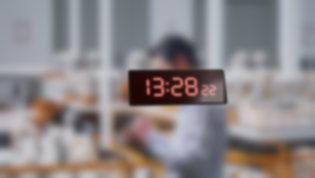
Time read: 13.28
